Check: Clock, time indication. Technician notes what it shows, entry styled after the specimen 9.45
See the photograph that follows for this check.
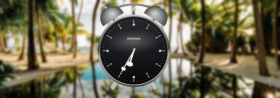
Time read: 6.35
